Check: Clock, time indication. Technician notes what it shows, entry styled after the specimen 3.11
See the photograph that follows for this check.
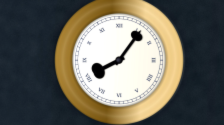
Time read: 8.06
